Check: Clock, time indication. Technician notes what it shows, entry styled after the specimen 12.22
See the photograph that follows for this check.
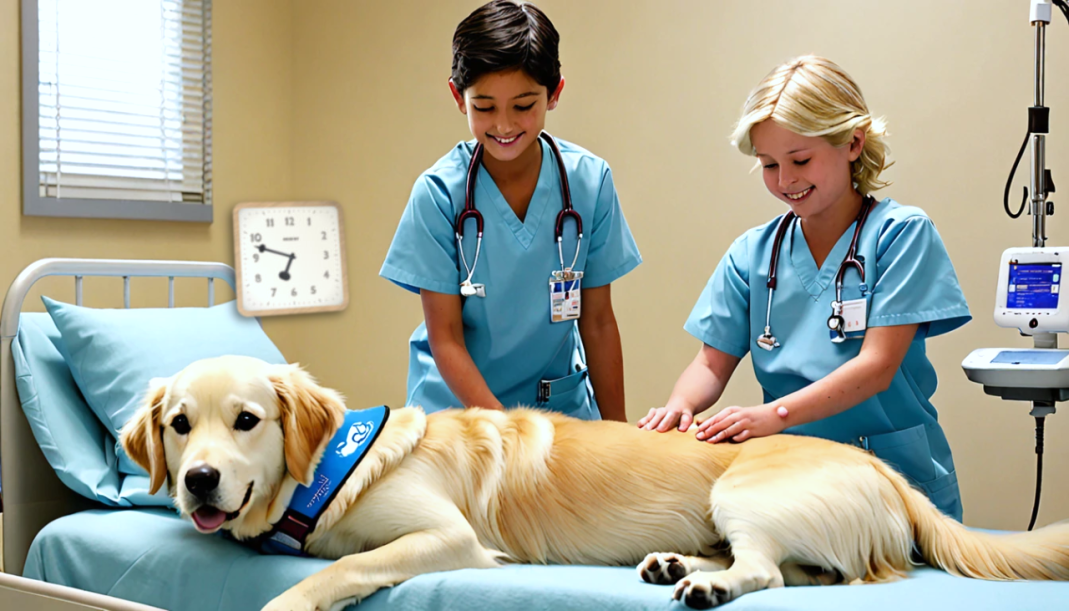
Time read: 6.48
